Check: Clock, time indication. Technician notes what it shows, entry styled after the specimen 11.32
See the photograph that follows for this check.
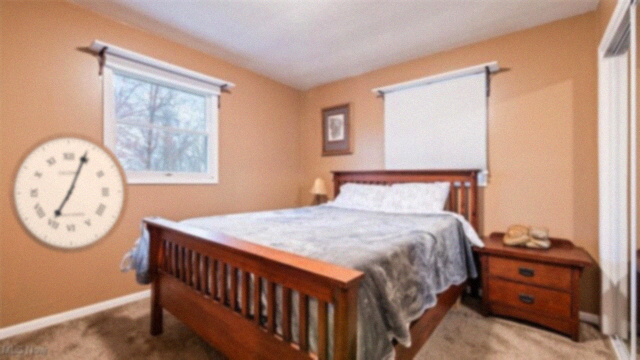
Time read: 7.04
